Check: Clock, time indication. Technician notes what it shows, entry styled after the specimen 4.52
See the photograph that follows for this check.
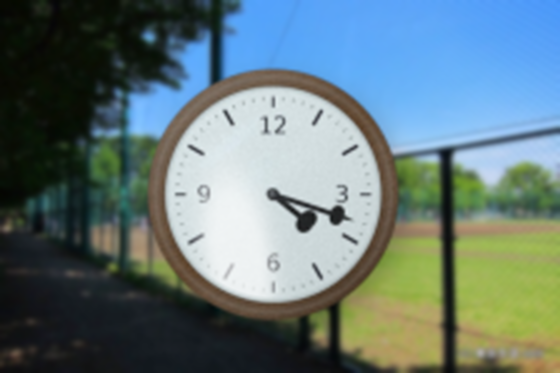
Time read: 4.18
